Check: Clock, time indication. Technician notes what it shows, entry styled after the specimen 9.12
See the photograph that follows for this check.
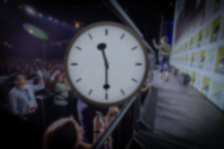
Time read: 11.30
